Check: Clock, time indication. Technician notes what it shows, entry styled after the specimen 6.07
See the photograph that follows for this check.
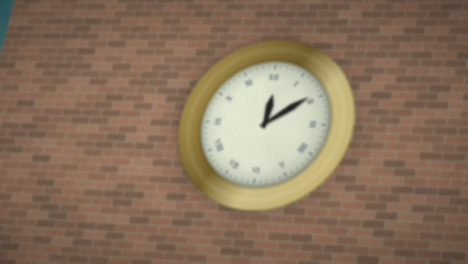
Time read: 12.09
